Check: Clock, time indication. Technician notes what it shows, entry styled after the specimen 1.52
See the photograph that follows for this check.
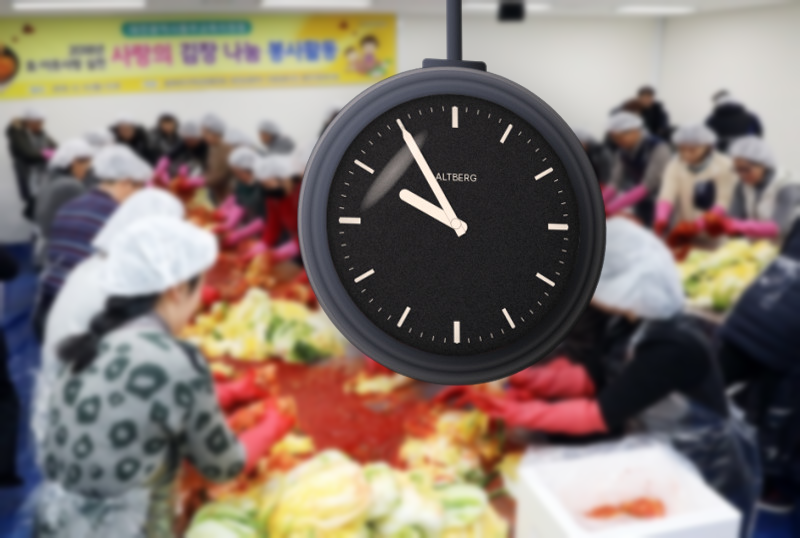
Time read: 9.55
